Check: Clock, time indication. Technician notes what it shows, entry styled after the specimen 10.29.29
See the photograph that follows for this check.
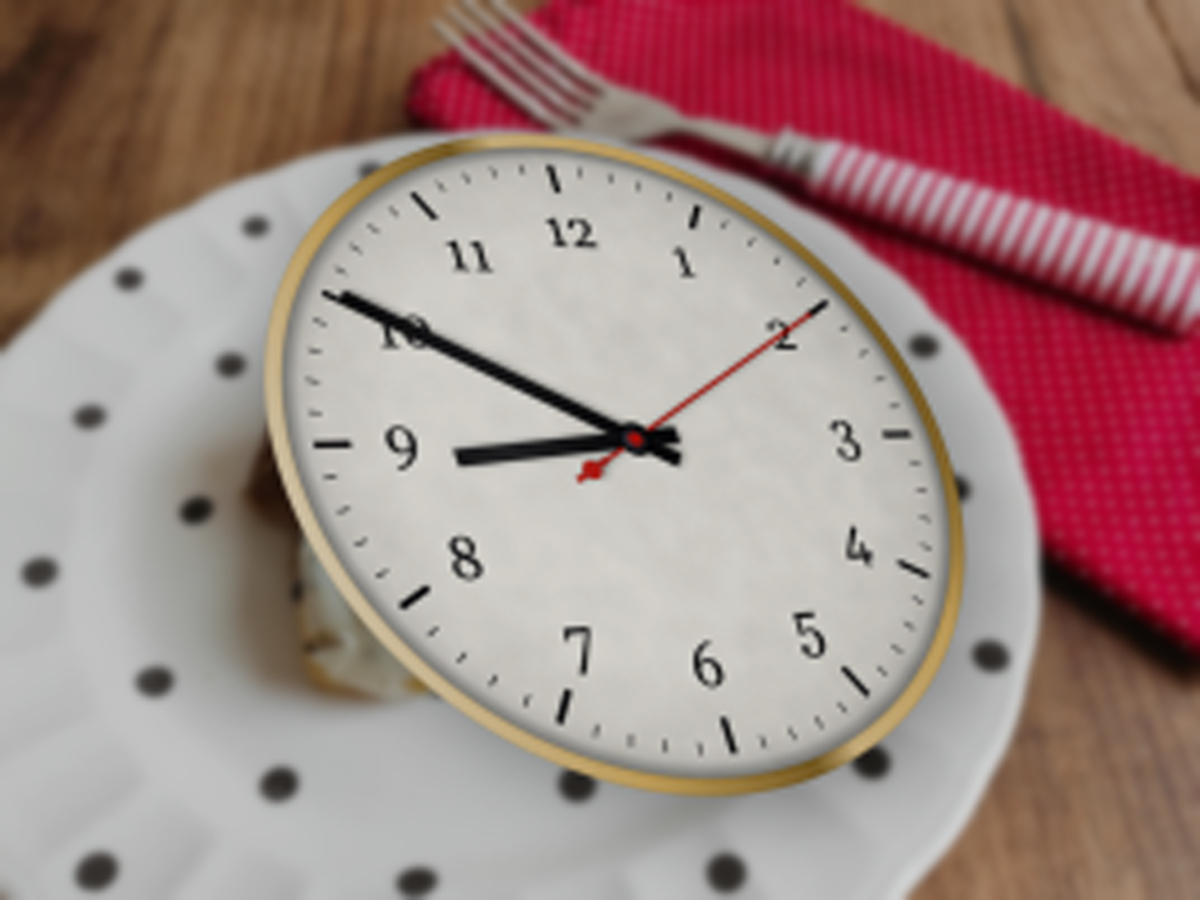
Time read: 8.50.10
